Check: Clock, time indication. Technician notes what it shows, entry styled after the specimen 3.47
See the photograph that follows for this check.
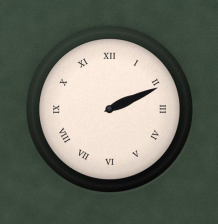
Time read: 2.11
